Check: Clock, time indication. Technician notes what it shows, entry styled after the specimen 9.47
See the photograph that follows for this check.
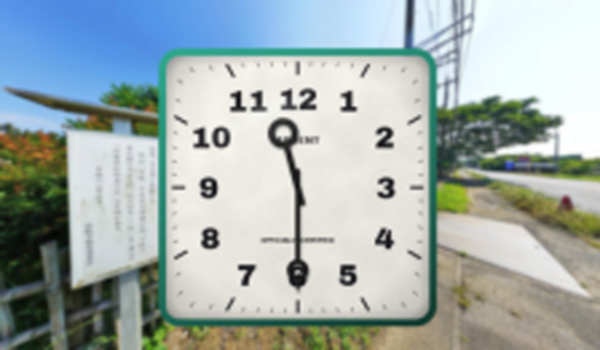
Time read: 11.30
